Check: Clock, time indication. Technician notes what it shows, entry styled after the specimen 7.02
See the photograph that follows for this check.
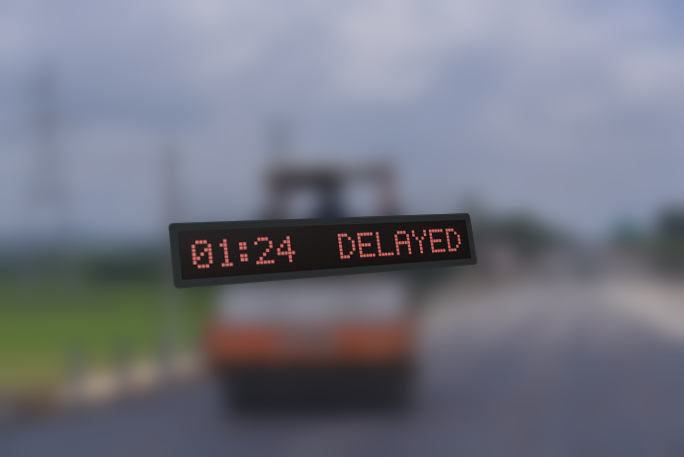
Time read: 1.24
